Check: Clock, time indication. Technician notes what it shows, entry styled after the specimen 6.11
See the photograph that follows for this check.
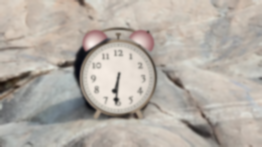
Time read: 6.31
